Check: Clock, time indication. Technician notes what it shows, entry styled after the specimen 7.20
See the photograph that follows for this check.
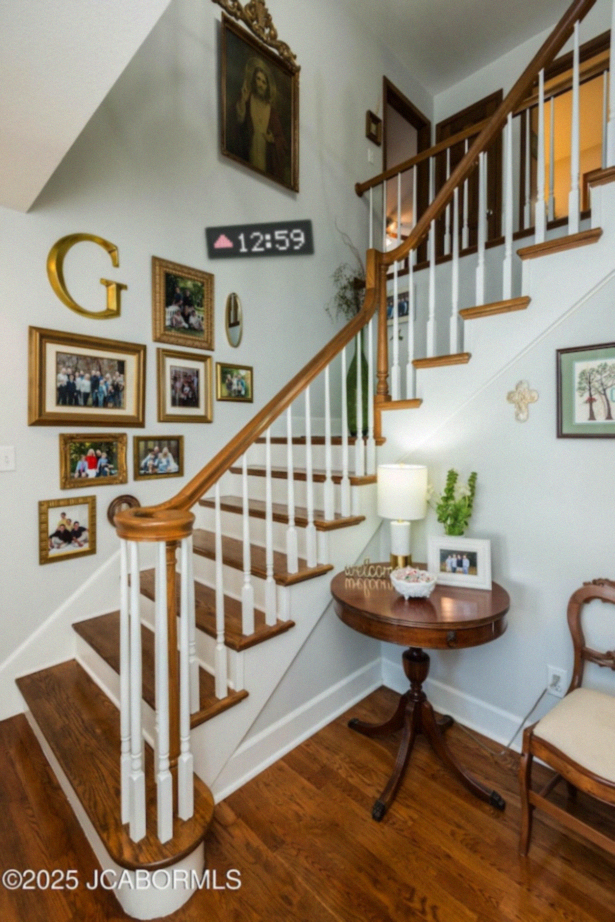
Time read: 12.59
